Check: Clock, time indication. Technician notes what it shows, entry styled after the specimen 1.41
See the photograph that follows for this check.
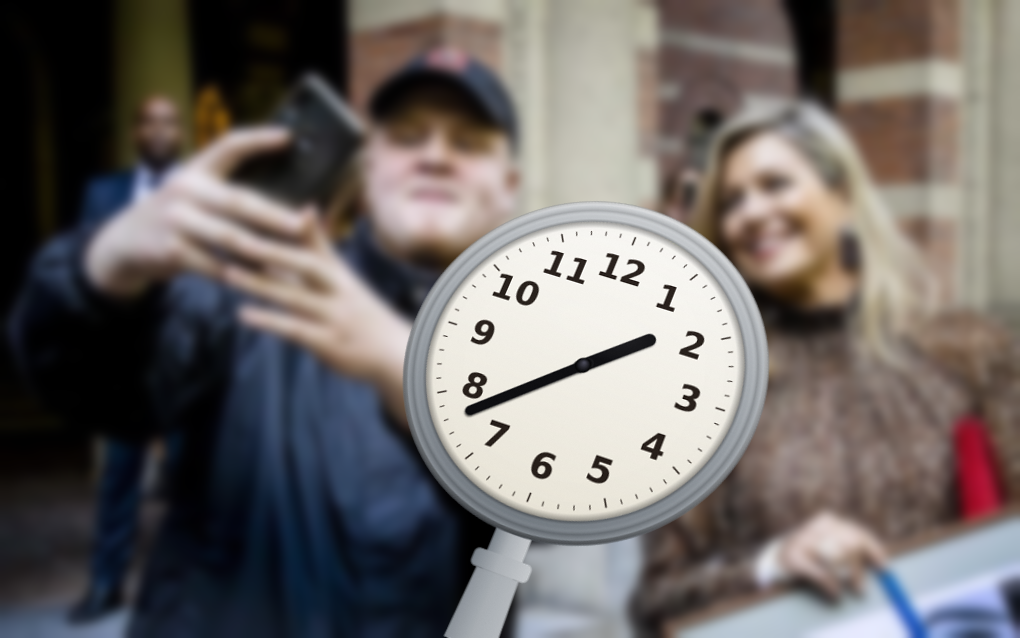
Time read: 1.38
